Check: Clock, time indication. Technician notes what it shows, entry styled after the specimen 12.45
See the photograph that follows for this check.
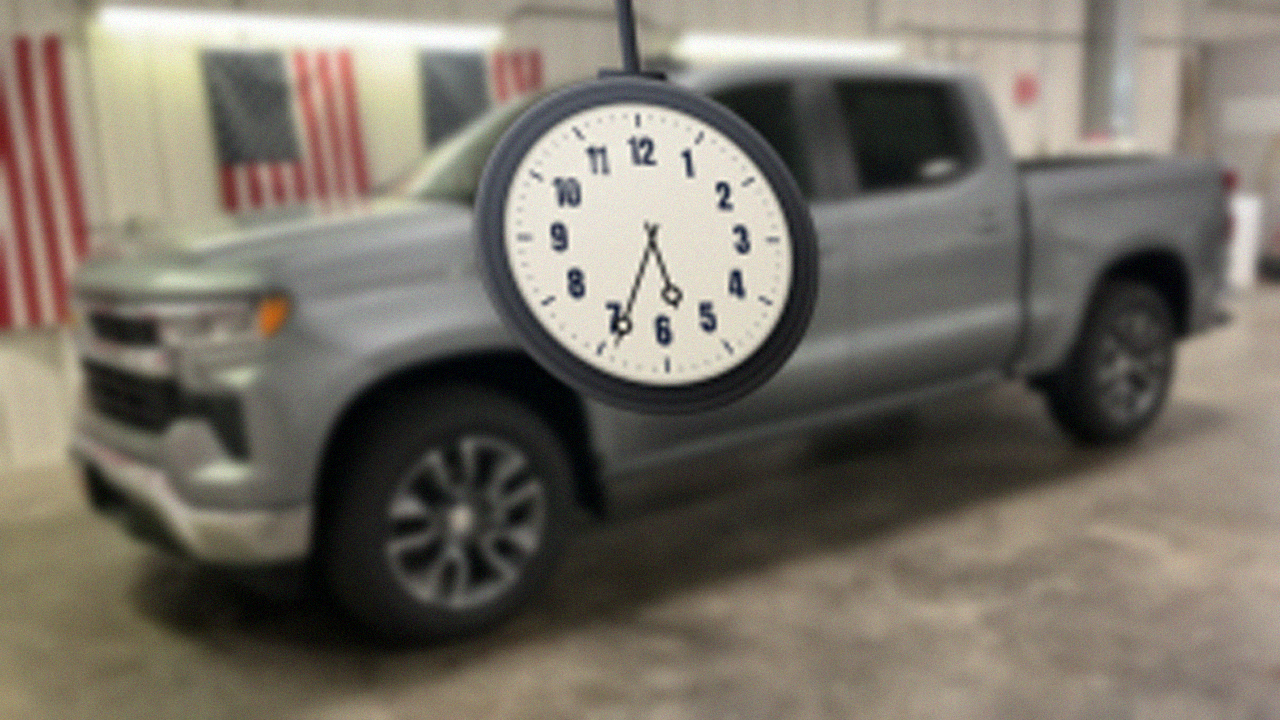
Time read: 5.34
